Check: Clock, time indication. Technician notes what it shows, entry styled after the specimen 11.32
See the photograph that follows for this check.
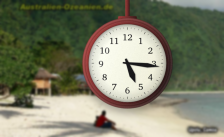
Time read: 5.16
